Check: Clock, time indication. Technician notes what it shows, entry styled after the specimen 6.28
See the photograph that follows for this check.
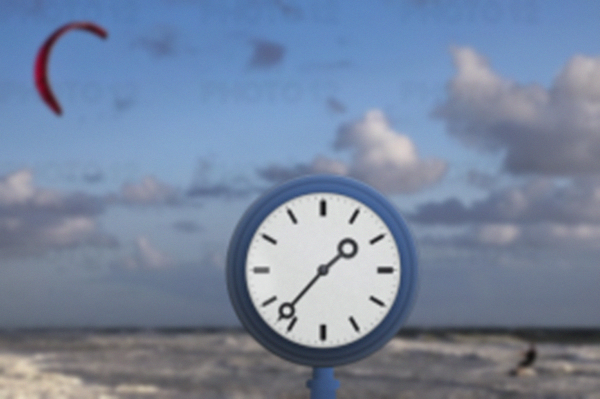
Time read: 1.37
